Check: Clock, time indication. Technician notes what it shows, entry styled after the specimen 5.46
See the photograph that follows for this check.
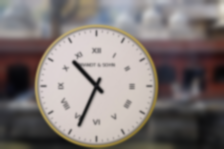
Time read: 10.34
